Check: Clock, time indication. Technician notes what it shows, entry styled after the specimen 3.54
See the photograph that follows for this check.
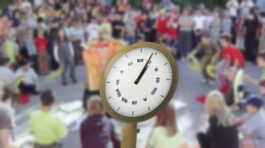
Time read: 1.04
